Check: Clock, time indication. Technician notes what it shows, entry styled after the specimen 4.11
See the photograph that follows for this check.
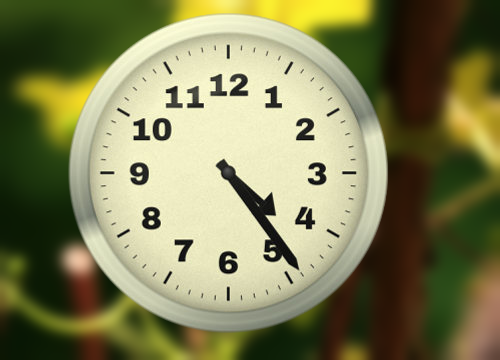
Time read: 4.24
